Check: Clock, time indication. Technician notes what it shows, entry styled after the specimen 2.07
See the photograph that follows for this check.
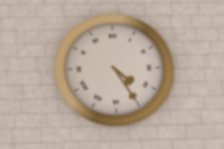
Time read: 4.25
